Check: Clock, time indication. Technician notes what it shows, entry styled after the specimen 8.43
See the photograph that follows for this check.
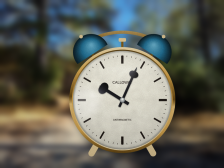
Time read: 10.04
